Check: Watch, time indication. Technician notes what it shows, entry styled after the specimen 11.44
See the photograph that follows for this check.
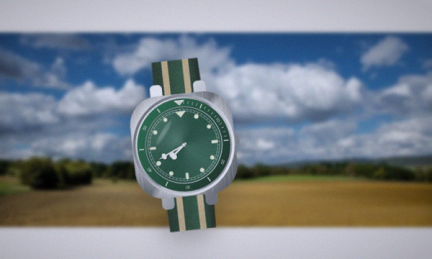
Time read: 7.41
